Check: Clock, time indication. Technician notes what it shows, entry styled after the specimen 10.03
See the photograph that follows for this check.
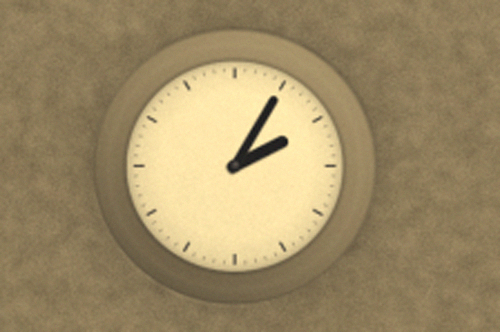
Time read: 2.05
